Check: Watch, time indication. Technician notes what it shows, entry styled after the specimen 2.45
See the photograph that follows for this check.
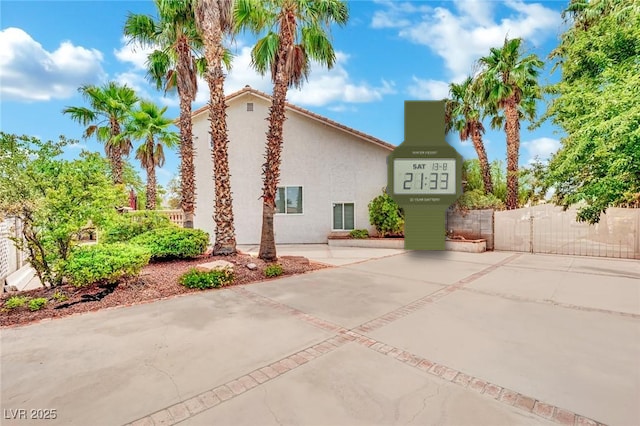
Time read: 21.33
